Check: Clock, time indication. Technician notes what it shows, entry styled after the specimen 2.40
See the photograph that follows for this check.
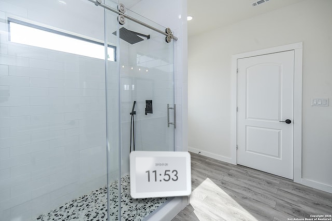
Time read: 11.53
